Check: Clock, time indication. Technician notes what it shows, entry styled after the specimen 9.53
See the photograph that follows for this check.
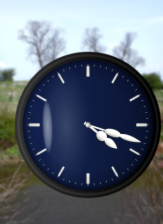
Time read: 4.18
